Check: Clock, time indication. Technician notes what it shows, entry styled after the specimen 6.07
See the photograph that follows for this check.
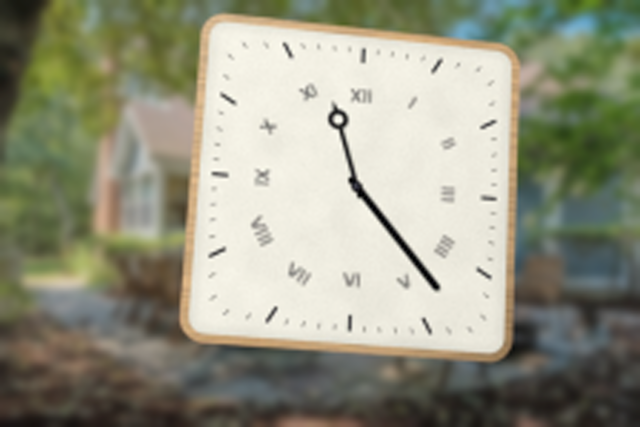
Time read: 11.23
